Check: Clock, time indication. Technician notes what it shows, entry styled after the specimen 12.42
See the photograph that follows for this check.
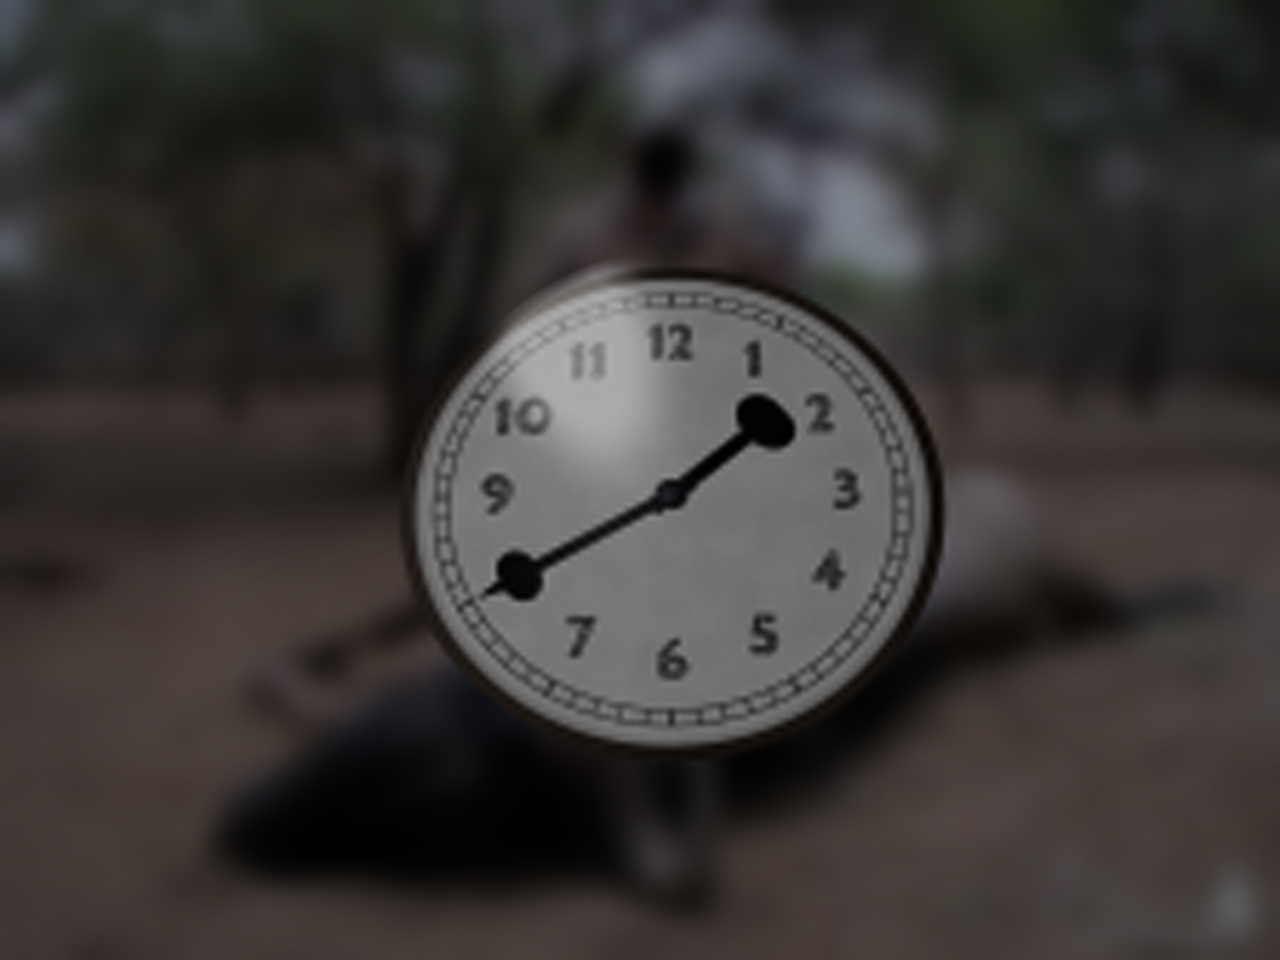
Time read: 1.40
